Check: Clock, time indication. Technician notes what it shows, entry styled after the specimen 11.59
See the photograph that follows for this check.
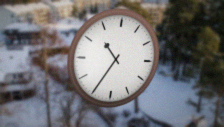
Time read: 10.35
